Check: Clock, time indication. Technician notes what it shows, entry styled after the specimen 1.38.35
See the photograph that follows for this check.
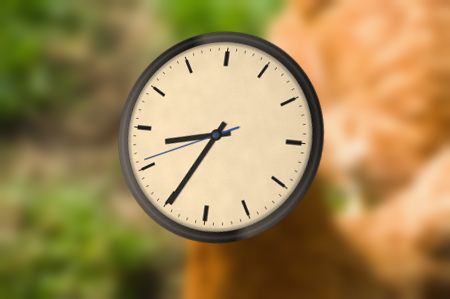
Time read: 8.34.41
